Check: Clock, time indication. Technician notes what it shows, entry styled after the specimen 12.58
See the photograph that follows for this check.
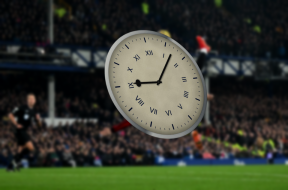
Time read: 9.07
